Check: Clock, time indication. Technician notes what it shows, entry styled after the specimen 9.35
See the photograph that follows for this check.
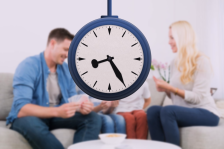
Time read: 8.25
